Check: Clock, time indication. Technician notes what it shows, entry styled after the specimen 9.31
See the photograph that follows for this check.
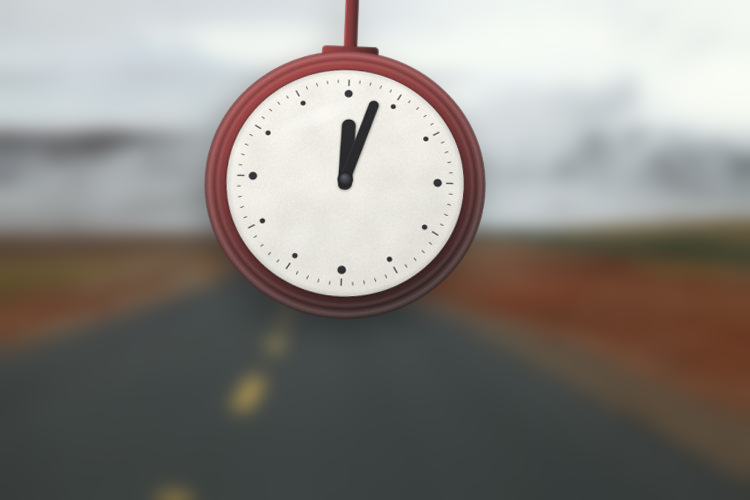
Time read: 12.03
